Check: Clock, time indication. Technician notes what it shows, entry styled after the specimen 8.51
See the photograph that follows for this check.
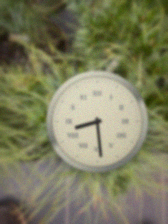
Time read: 8.29
